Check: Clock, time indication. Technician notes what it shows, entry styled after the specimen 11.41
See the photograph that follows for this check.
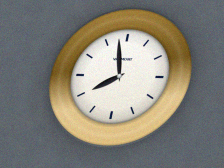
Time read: 7.58
